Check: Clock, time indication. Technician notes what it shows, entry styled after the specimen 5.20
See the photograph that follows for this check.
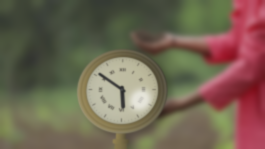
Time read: 5.51
